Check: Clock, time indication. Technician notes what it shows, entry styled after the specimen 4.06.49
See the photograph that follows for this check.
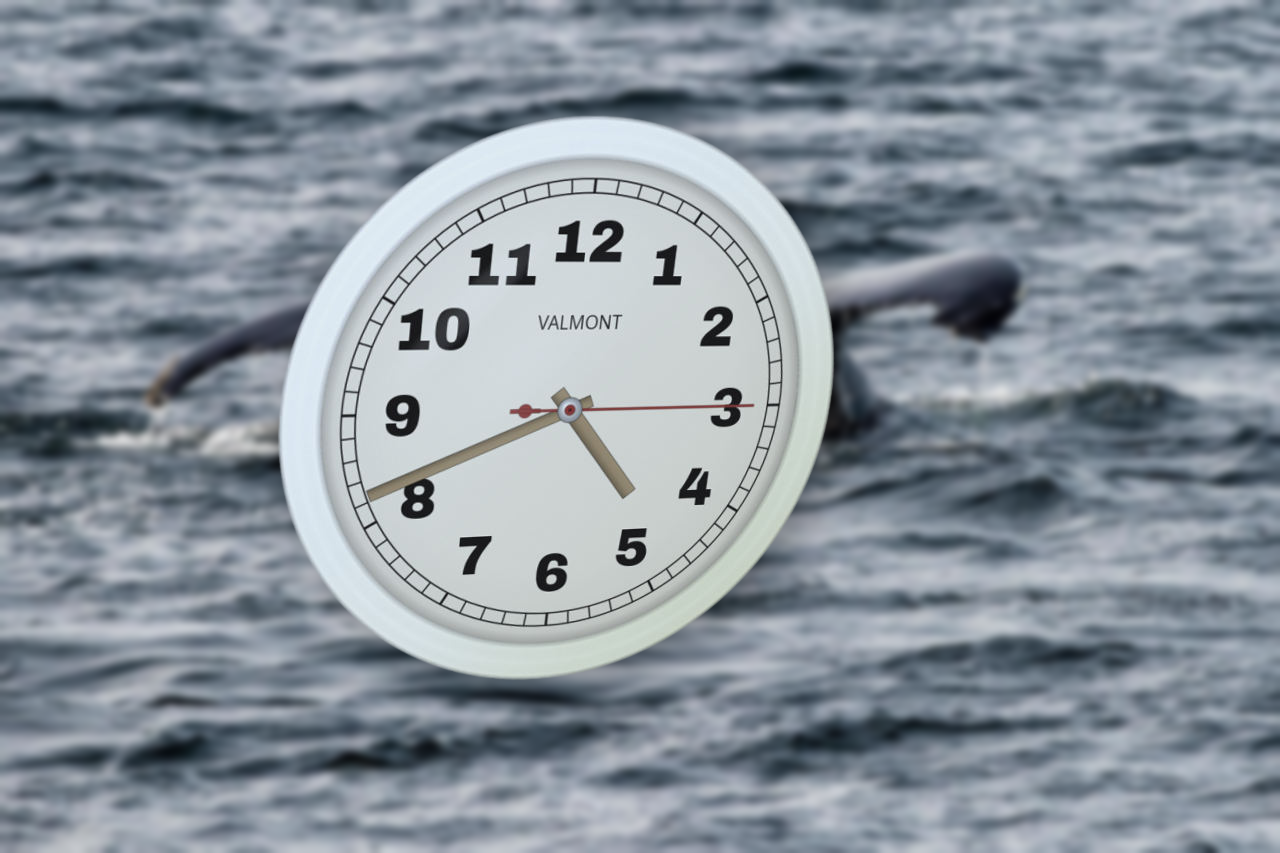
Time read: 4.41.15
